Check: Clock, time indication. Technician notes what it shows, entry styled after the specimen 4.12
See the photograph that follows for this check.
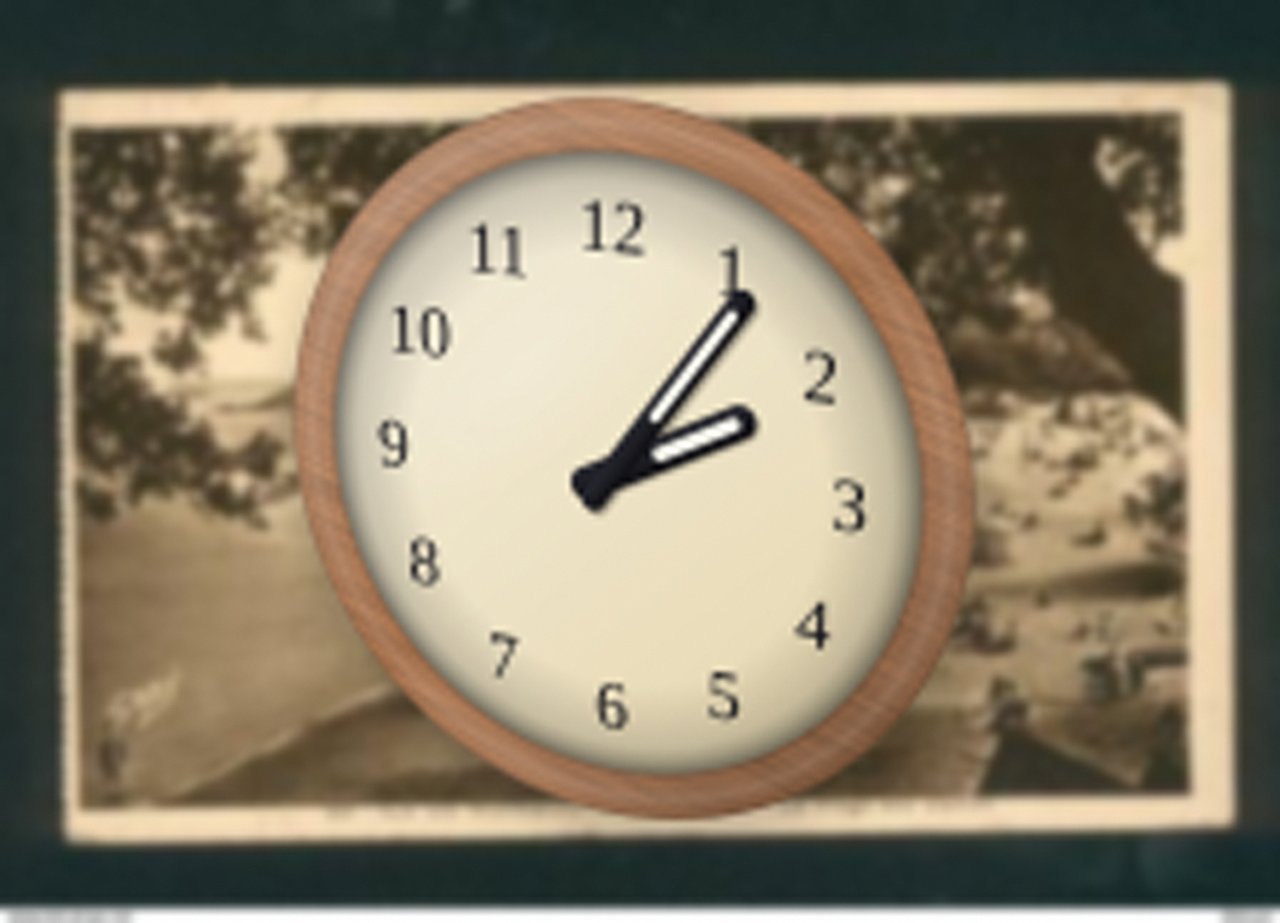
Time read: 2.06
